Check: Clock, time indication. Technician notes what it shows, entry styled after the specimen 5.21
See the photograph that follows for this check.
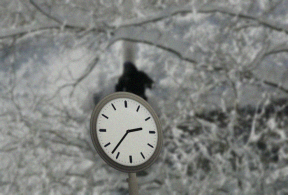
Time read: 2.37
